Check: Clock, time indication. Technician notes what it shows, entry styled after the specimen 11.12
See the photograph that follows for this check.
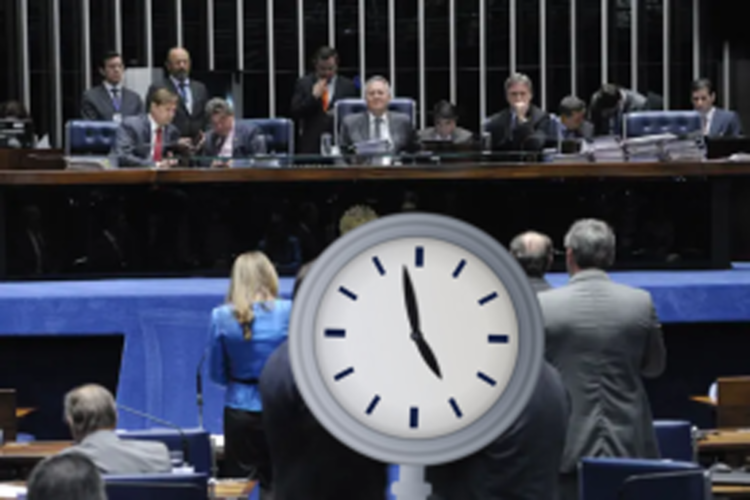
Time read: 4.58
